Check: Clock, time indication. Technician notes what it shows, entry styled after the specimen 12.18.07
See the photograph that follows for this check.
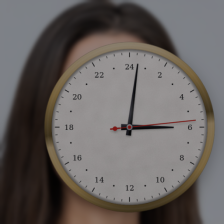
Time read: 6.01.14
